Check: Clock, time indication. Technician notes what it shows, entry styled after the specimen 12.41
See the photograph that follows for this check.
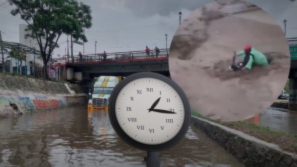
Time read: 1.16
